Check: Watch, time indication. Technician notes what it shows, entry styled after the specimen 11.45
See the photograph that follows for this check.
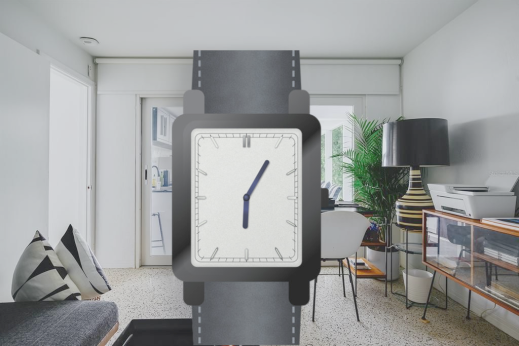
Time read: 6.05
